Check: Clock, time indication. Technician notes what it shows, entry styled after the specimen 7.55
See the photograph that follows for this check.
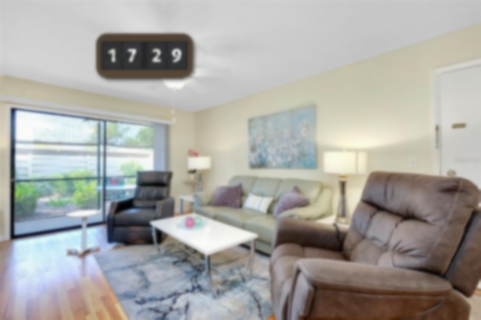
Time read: 17.29
